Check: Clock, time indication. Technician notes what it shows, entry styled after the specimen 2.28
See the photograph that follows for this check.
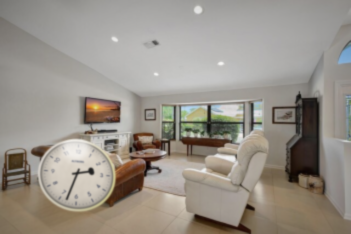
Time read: 2.33
